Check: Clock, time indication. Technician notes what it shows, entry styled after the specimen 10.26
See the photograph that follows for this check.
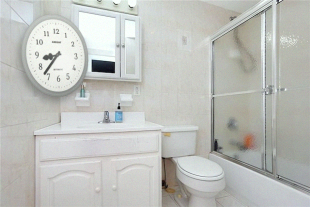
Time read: 8.37
